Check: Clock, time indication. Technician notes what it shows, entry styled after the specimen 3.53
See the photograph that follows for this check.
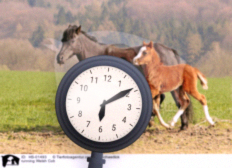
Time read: 6.09
